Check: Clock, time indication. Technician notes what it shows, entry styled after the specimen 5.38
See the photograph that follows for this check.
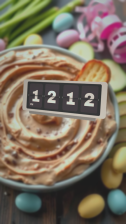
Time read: 12.12
